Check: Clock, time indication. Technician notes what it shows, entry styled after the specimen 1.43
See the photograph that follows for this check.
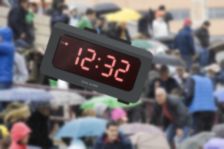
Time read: 12.32
